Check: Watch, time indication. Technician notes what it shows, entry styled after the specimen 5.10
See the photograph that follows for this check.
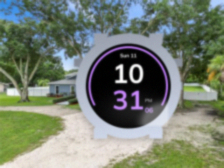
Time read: 10.31
